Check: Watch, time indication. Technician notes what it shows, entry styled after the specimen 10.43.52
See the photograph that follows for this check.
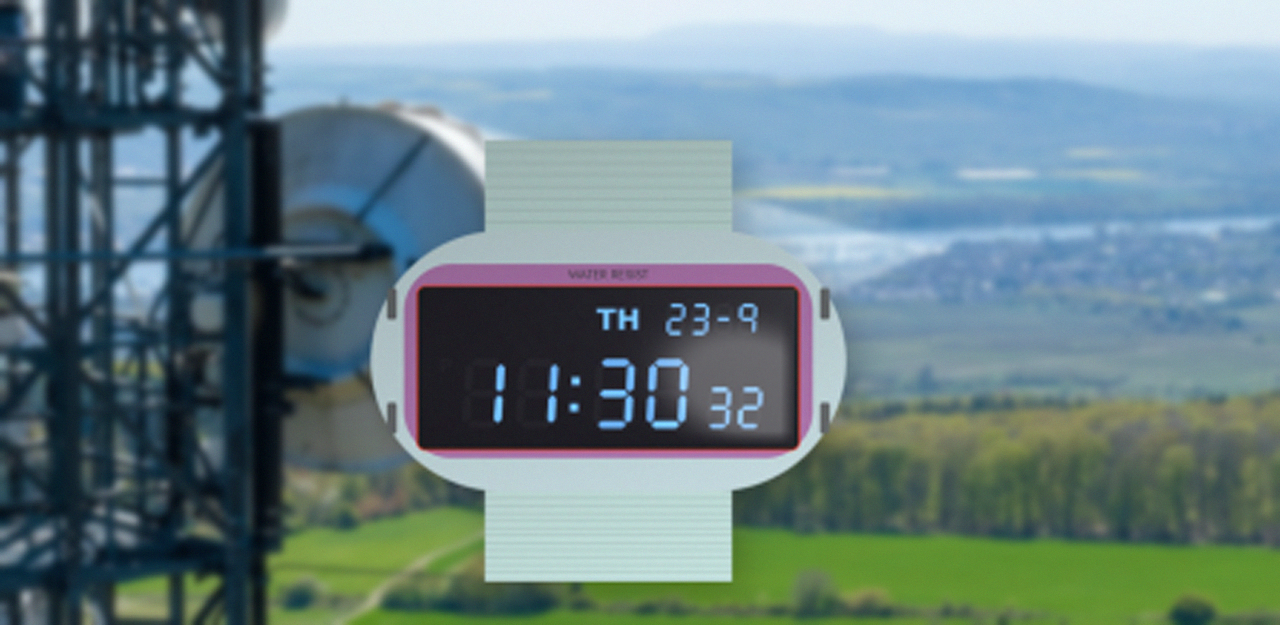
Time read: 11.30.32
